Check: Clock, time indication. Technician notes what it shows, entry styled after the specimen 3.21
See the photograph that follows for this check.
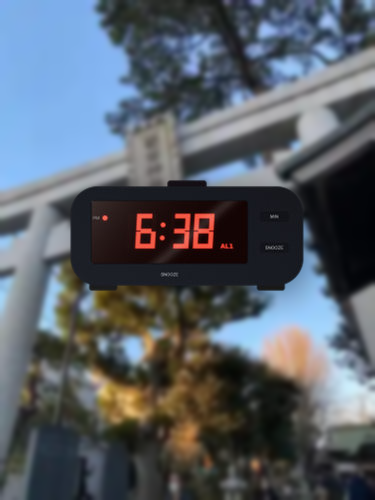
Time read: 6.38
